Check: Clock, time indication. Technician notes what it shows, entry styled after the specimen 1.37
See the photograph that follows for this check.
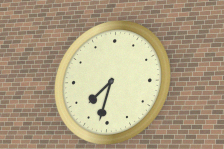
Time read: 7.32
